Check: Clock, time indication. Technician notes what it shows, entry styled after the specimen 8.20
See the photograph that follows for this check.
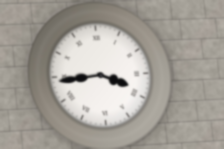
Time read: 3.44
